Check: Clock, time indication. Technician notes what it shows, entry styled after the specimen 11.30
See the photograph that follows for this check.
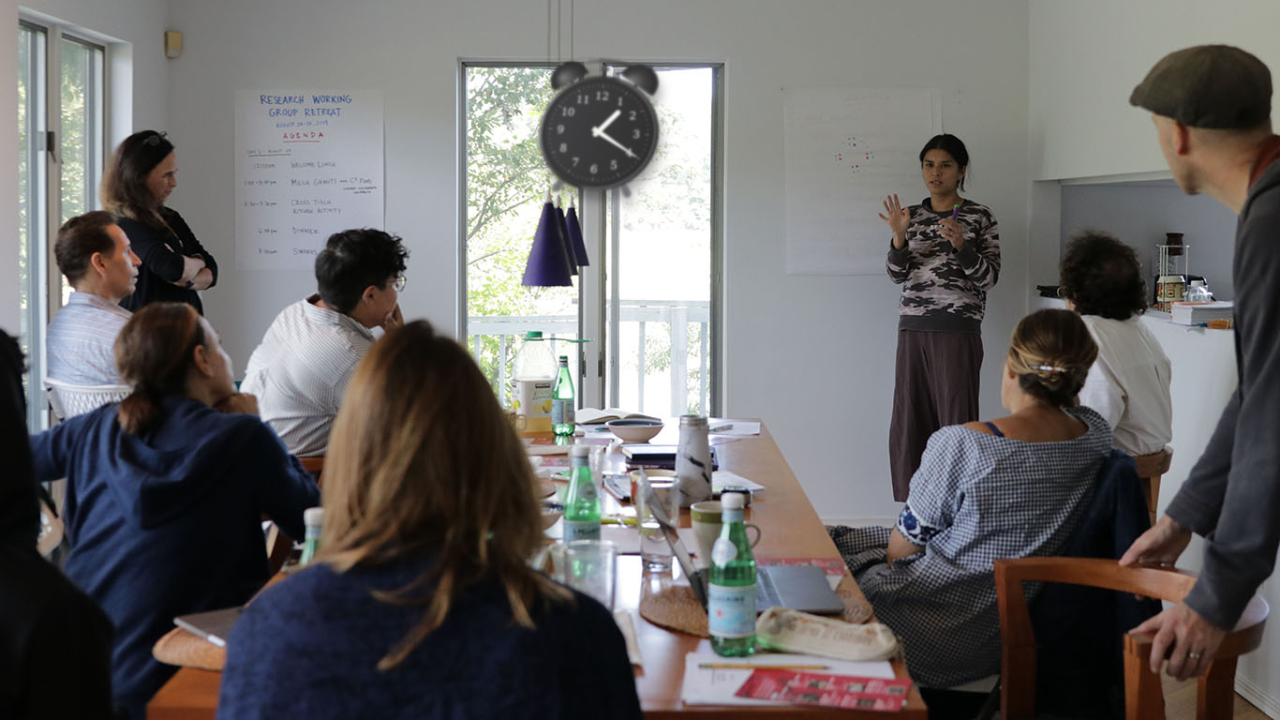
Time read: 1.20
